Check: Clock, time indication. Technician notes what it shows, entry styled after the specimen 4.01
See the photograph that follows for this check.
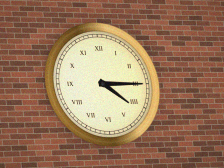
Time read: 4.15
